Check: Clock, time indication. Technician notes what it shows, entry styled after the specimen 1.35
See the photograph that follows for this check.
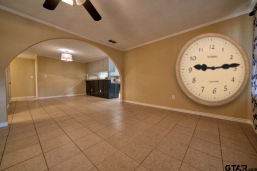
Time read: 9.14
